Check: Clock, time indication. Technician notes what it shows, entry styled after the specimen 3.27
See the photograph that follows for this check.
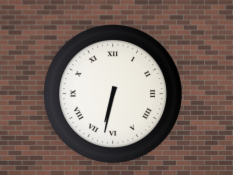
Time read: 6.32
